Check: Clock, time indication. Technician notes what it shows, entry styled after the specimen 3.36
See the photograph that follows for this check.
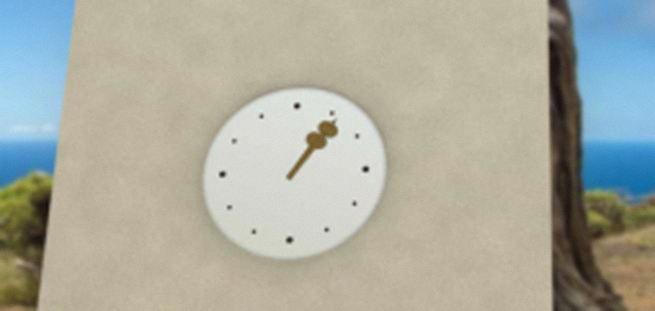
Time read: 1.06
